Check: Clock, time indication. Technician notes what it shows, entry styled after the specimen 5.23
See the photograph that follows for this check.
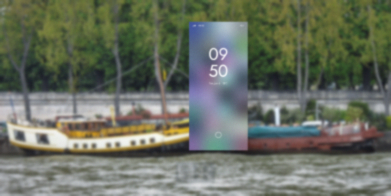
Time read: 9.50
